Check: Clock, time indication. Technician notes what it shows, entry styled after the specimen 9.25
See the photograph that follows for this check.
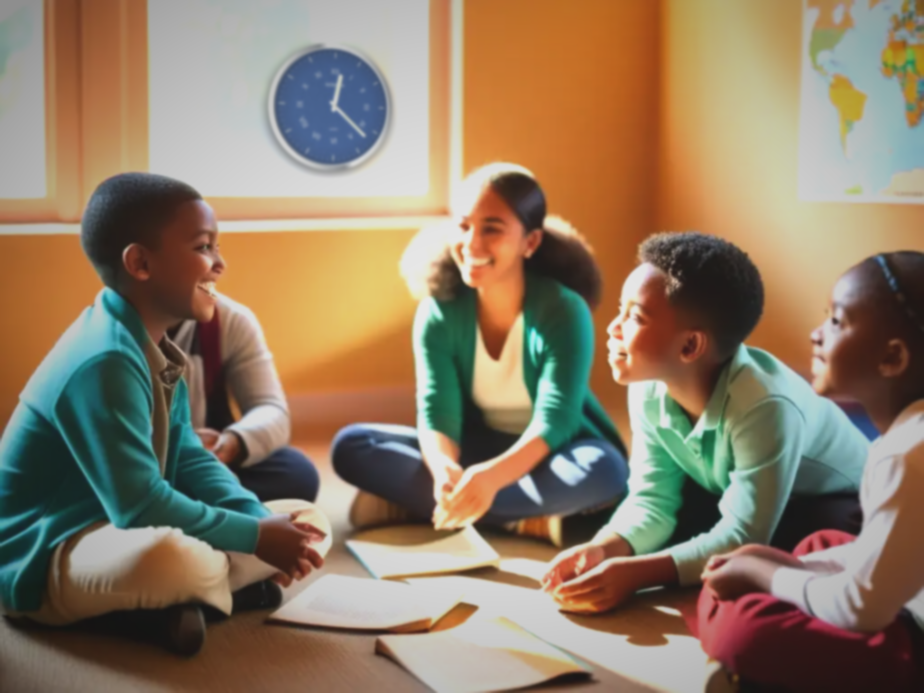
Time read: 12.22
